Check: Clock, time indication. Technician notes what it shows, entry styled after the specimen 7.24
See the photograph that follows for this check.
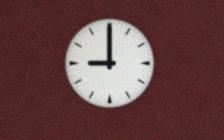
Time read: 9.00
